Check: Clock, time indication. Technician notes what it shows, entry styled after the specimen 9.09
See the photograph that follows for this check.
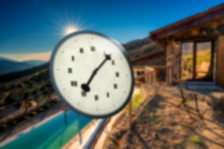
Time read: 7.07
